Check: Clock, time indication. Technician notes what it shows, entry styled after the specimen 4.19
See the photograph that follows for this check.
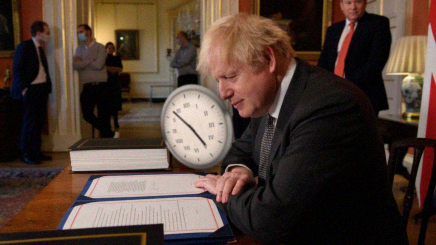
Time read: 4.53
